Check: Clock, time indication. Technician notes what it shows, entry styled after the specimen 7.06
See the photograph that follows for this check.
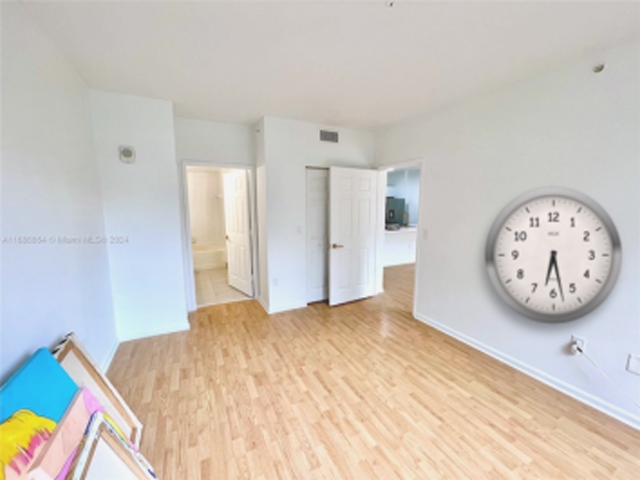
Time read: 6.28
